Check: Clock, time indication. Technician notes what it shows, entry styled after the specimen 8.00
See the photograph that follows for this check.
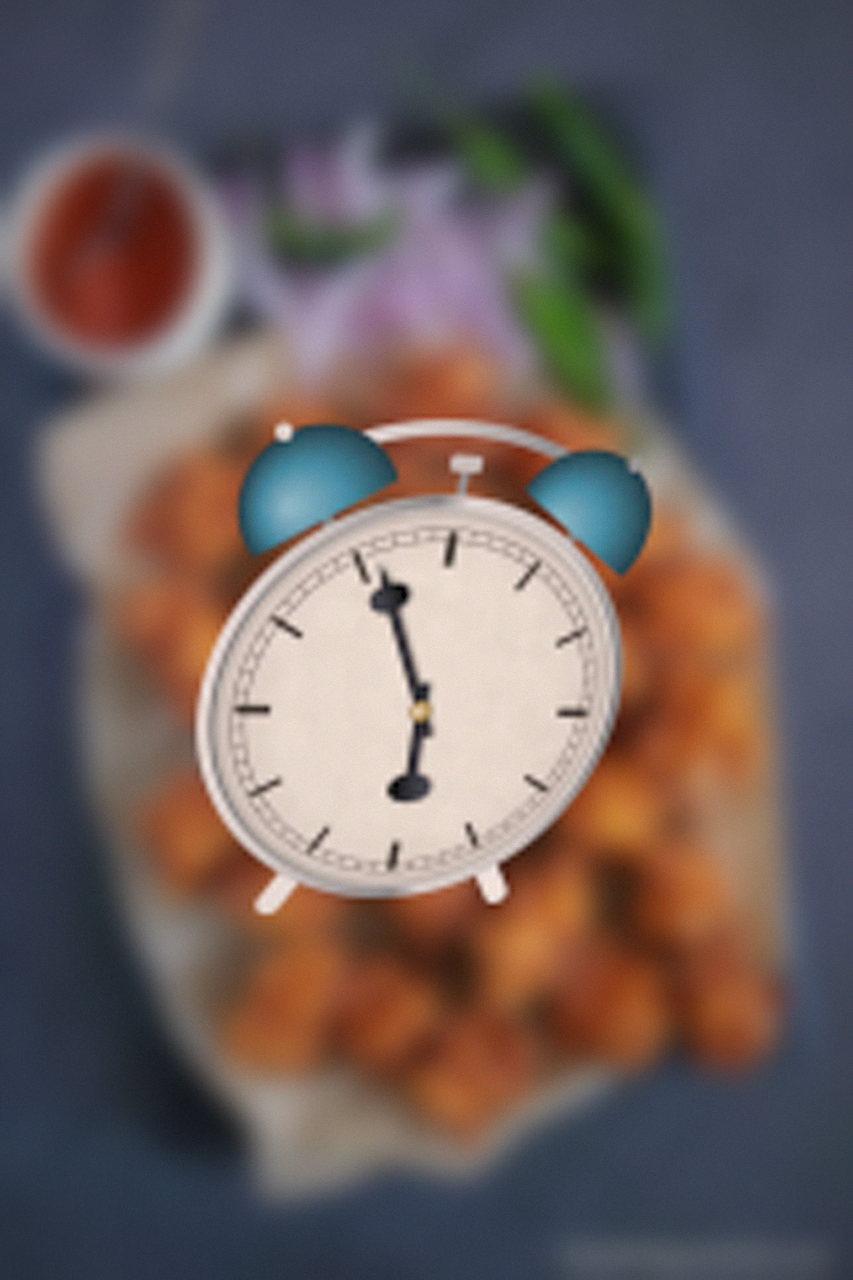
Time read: 5.56
